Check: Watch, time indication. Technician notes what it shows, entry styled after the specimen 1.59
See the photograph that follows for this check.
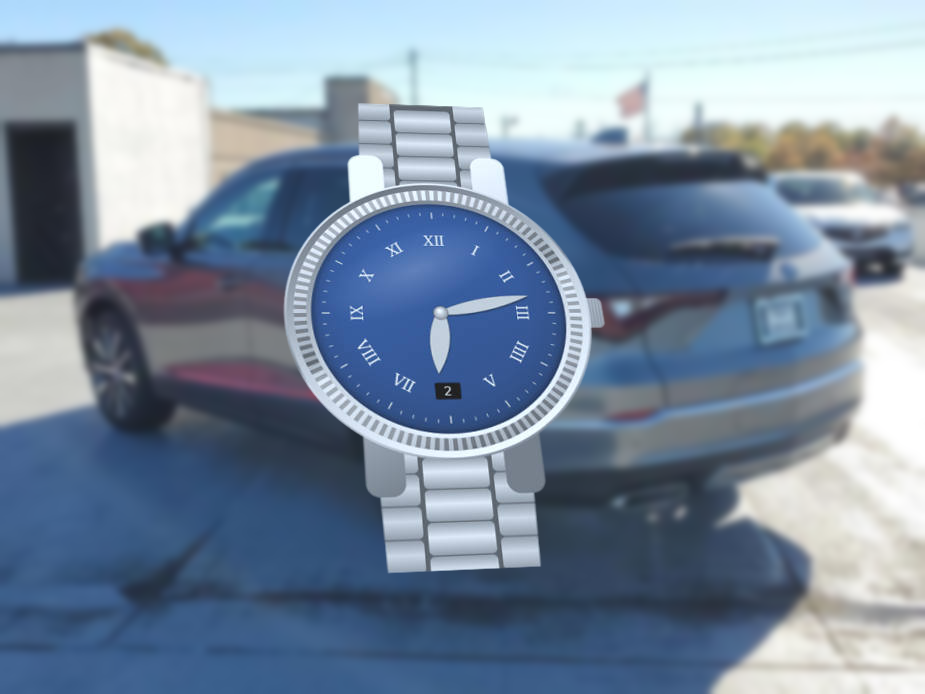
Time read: 6.13
